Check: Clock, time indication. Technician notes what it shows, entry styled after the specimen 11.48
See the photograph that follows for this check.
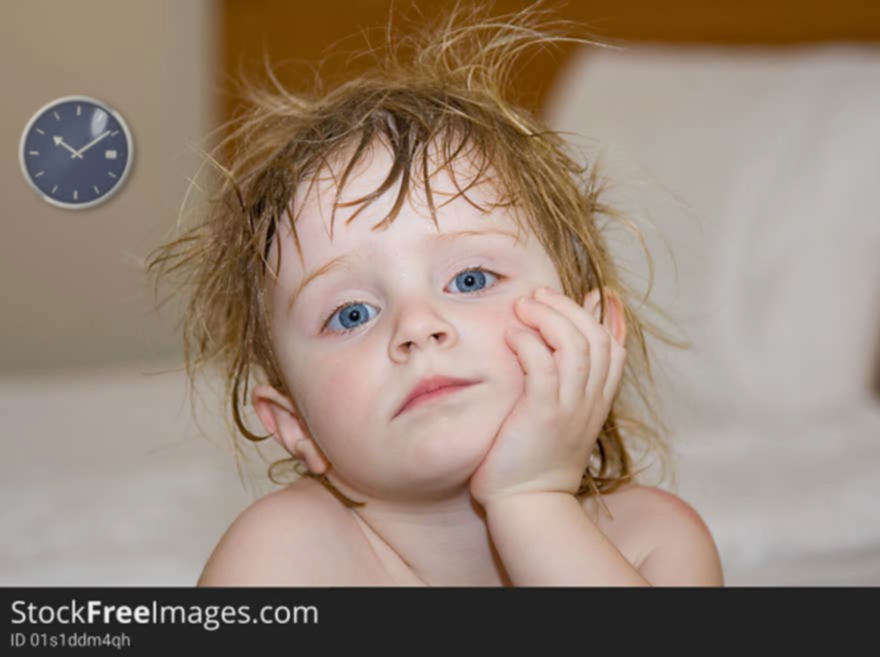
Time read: 10.09
